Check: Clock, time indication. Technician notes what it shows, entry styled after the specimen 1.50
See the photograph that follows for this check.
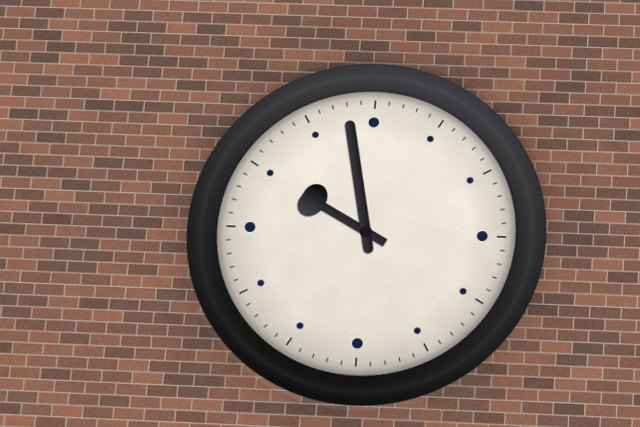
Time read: 9.58
